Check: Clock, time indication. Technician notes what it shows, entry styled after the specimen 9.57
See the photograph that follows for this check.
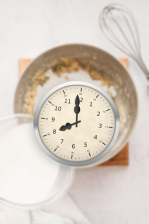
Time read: 7.59
